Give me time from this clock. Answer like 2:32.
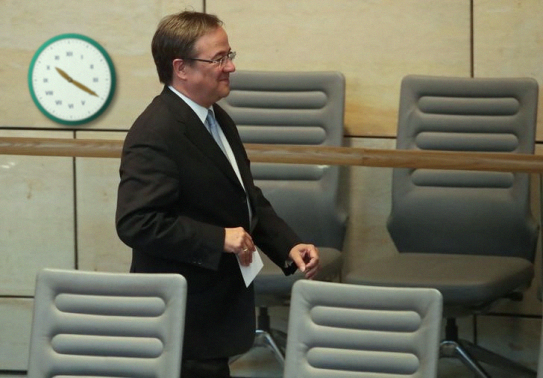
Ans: 10:20
